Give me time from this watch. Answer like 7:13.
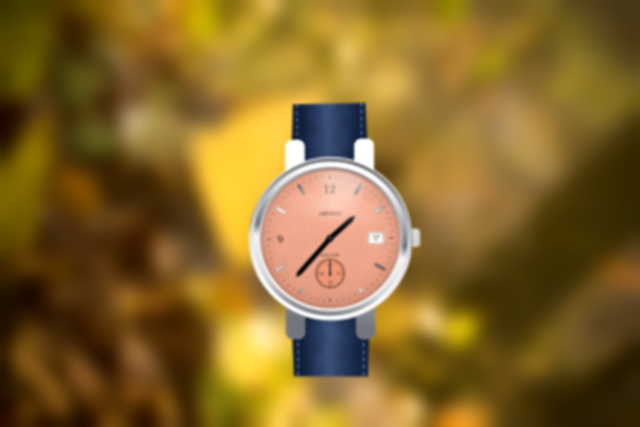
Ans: 1:37
